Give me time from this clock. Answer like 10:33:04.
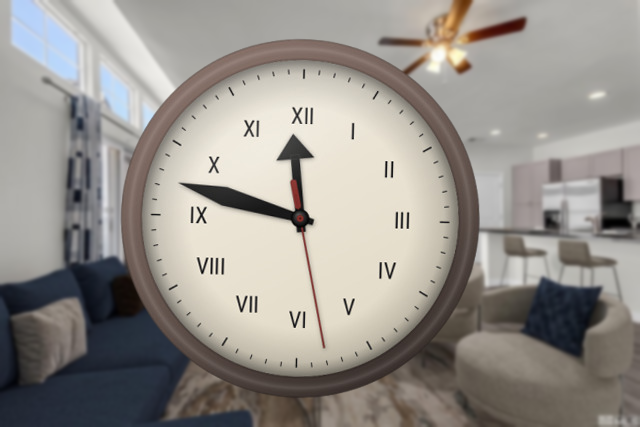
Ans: 11:47:28
